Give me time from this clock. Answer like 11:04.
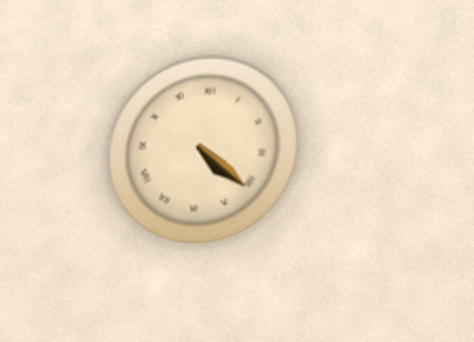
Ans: 4:21
